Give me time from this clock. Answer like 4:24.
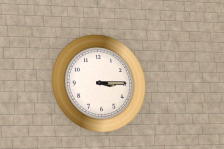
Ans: 3:15
